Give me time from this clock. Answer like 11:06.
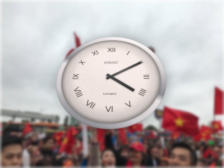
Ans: 4:10
